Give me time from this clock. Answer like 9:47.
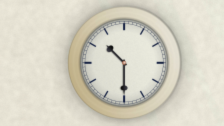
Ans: 10:30
